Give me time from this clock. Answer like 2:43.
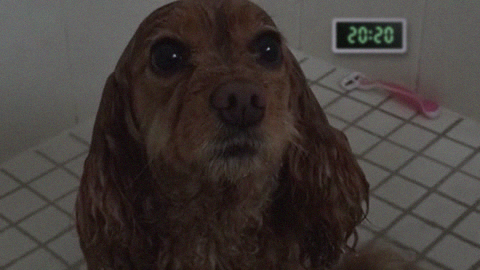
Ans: 20:20
